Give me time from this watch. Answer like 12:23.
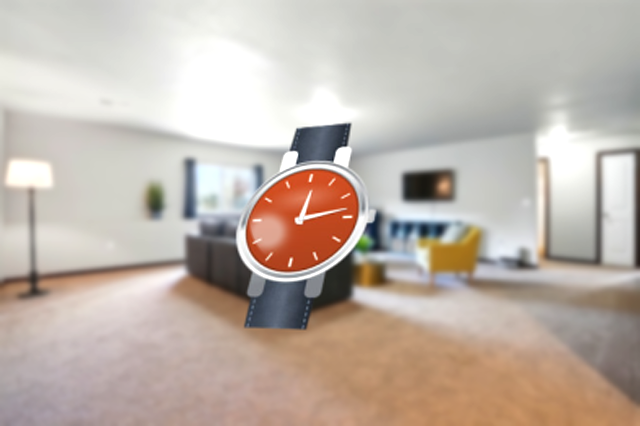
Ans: 12:13
